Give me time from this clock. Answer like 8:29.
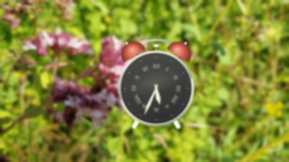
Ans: 5:34
